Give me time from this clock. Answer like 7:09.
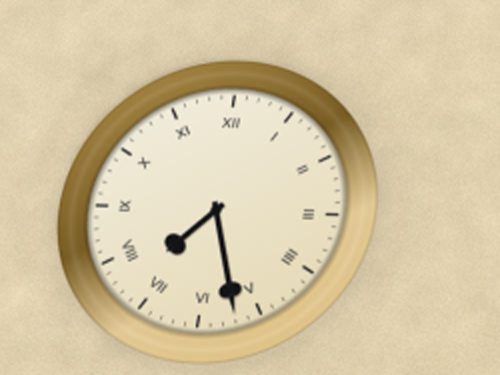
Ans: 7:27
